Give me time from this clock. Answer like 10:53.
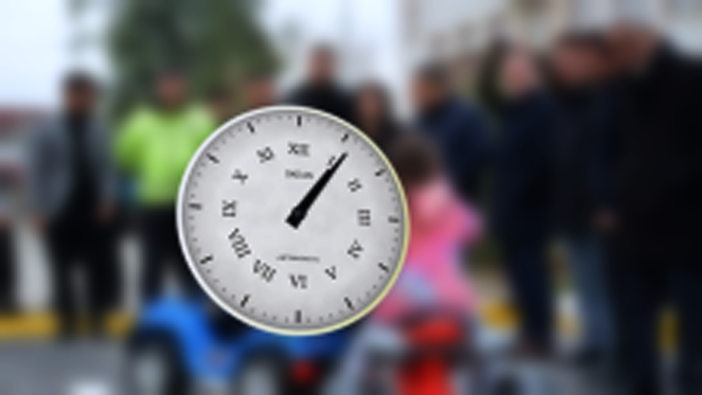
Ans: 1:06
